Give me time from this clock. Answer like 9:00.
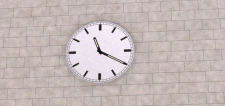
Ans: 11:20
